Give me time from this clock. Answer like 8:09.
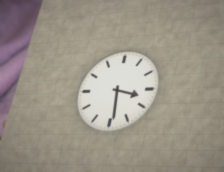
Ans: 3:29
